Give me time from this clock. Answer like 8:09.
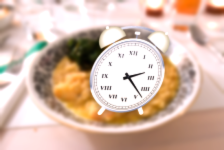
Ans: 2:23
